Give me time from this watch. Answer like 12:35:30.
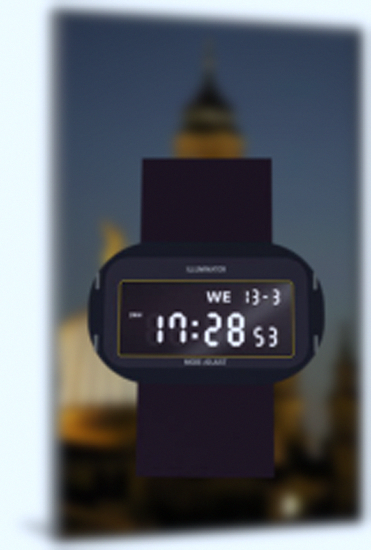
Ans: 17:28:53
